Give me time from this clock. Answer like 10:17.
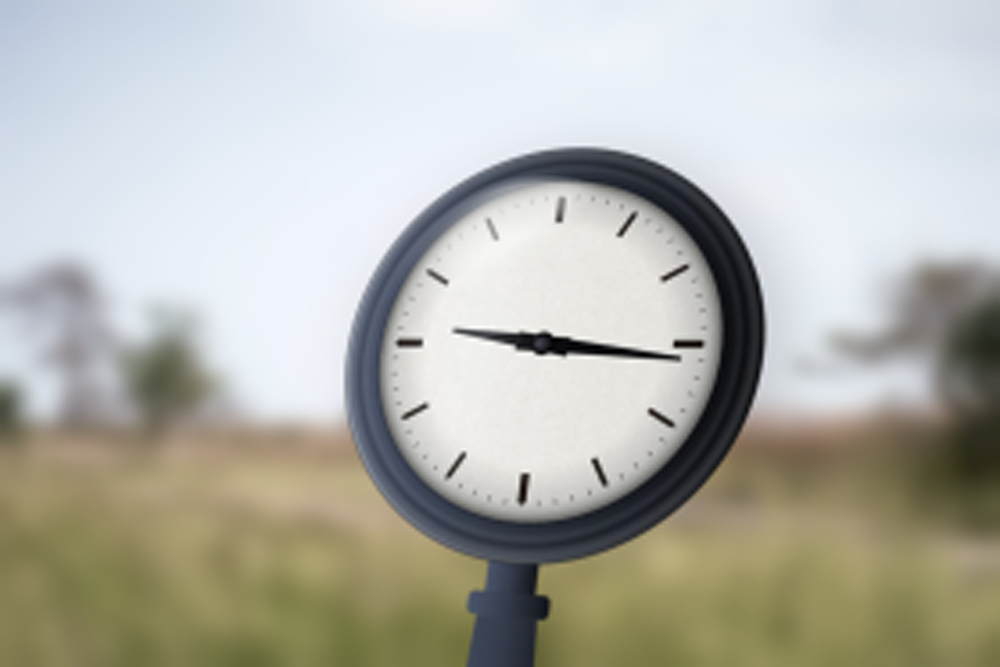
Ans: 9:16
